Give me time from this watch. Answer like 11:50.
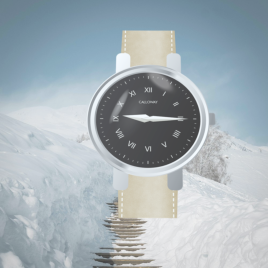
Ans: 9:15
